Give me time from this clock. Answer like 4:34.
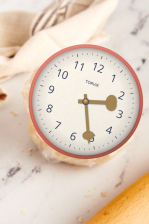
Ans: 2:26
